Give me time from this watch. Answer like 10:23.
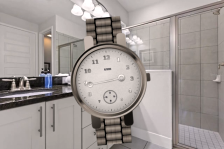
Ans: 2:44
